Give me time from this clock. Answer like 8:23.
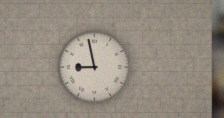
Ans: 8:58
